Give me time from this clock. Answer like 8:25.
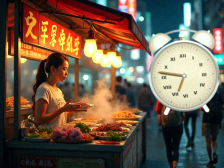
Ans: 6:47
